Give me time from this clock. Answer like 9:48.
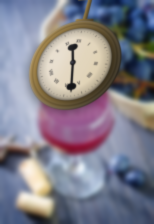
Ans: 11:28
